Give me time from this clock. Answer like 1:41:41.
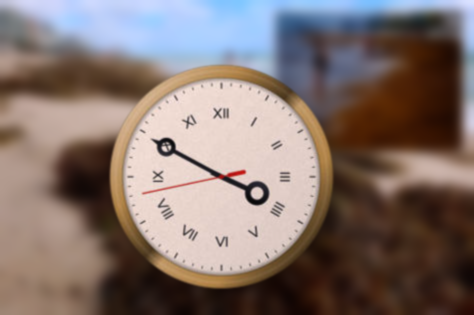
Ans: 3:49:43
